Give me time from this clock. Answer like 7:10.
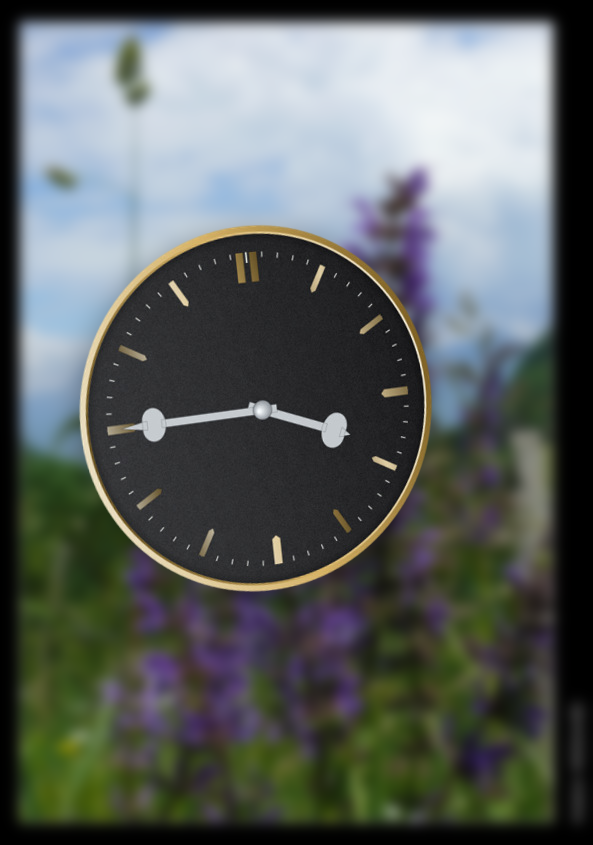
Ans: 3:45
